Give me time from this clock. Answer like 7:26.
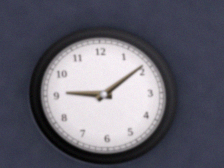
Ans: 9:09
